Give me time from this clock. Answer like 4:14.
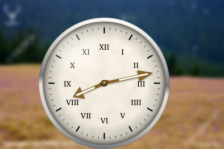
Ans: 8:13
